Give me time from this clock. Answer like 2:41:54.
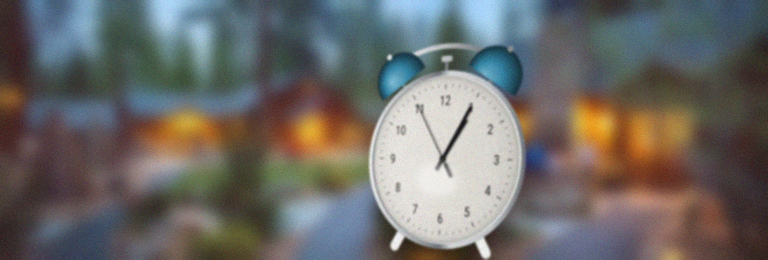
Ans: 1:04:55
